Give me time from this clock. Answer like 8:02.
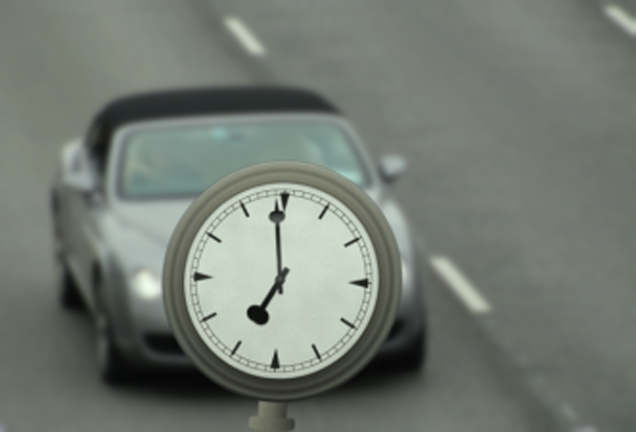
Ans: 6:59
